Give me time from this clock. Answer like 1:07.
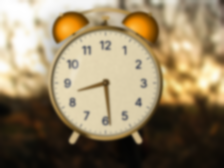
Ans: 8:29
